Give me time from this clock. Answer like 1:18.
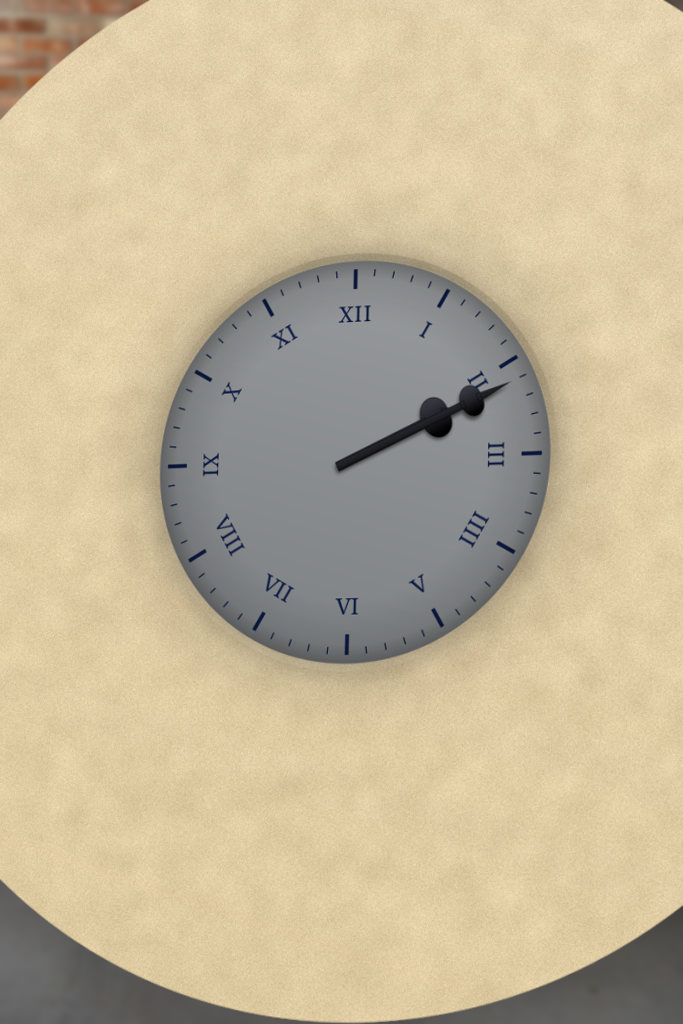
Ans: 2:11
